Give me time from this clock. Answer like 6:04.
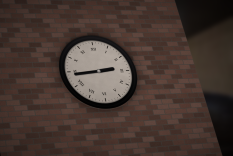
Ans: 2:44
